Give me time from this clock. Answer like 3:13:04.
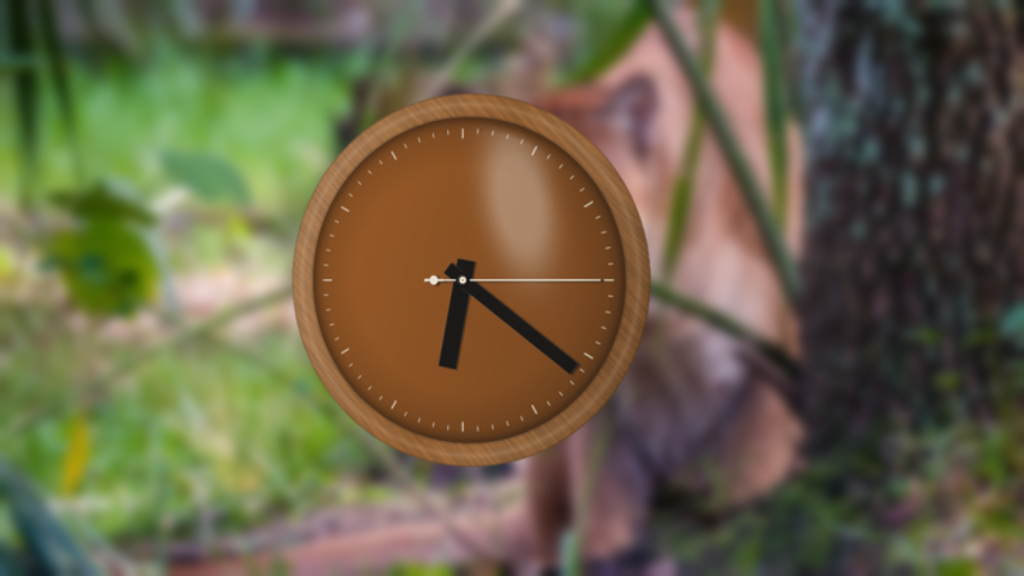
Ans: 6:21:15
